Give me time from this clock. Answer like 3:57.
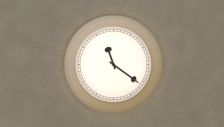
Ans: 11:21
